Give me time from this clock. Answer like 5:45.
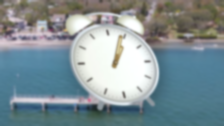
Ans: 1:04
